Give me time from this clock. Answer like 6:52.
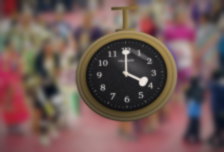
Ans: 4:00
